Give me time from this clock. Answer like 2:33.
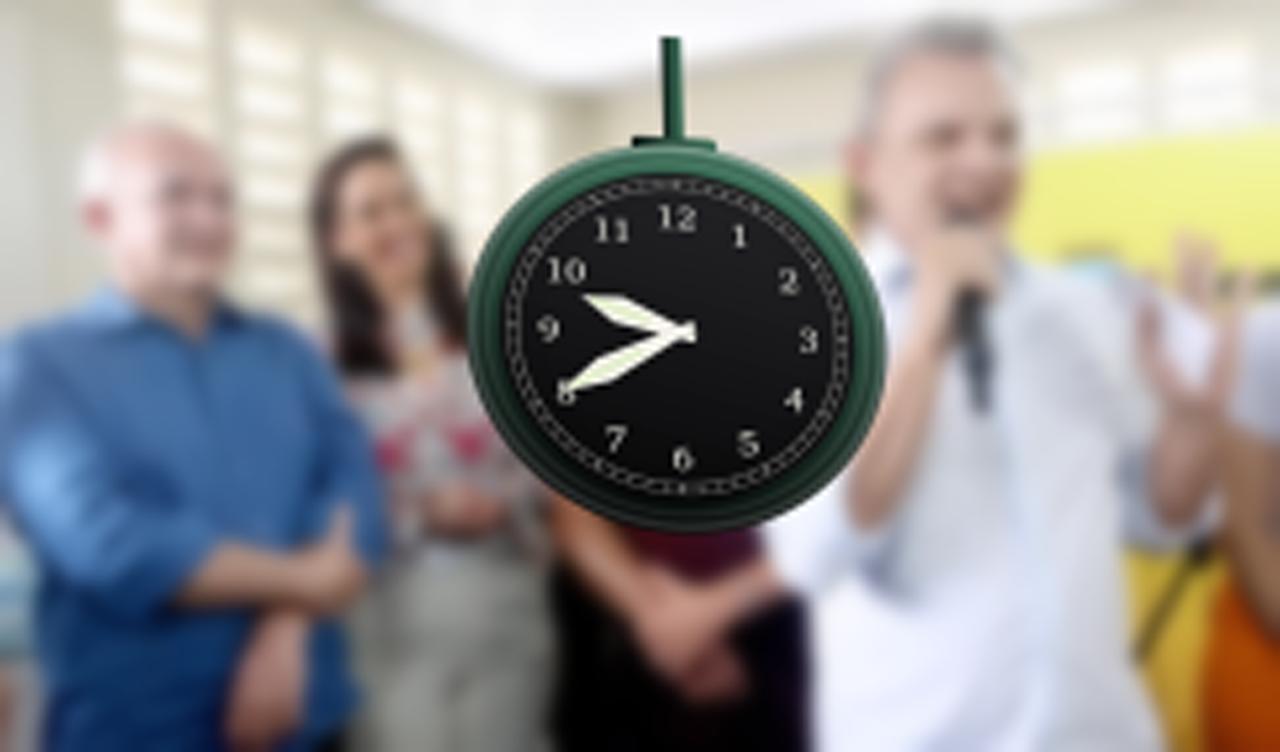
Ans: 9:40
